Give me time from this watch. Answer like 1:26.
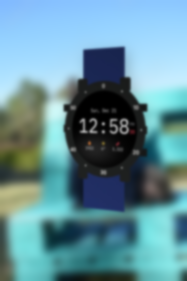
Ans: 12:58
